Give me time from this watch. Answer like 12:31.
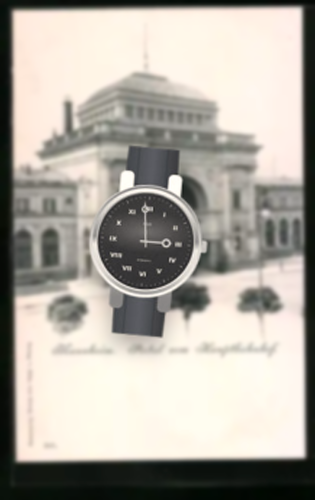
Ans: 2:59
